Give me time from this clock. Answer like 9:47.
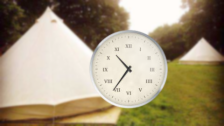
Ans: 10:36
